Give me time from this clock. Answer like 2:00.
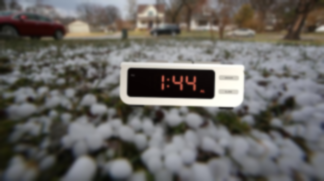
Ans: 1:44
